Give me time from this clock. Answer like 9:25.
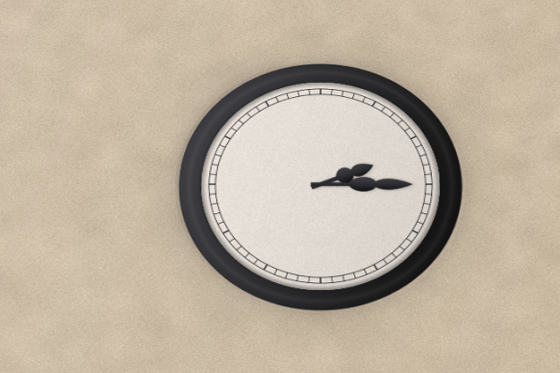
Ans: 2:15
